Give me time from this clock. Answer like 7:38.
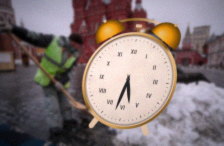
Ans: 5:32
